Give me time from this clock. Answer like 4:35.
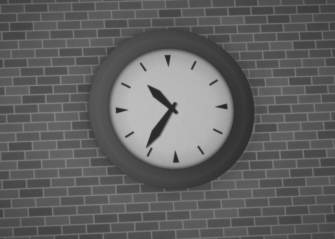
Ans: 10:36
